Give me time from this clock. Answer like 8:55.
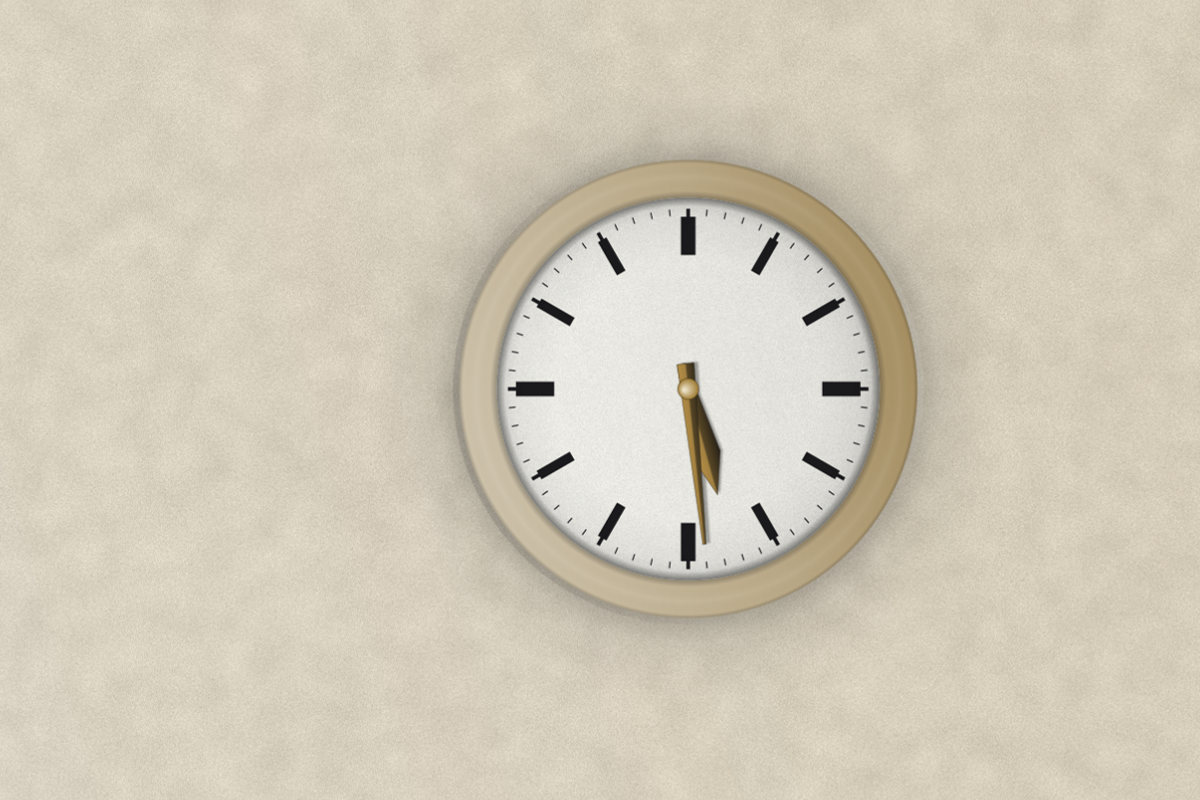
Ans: 5:29
